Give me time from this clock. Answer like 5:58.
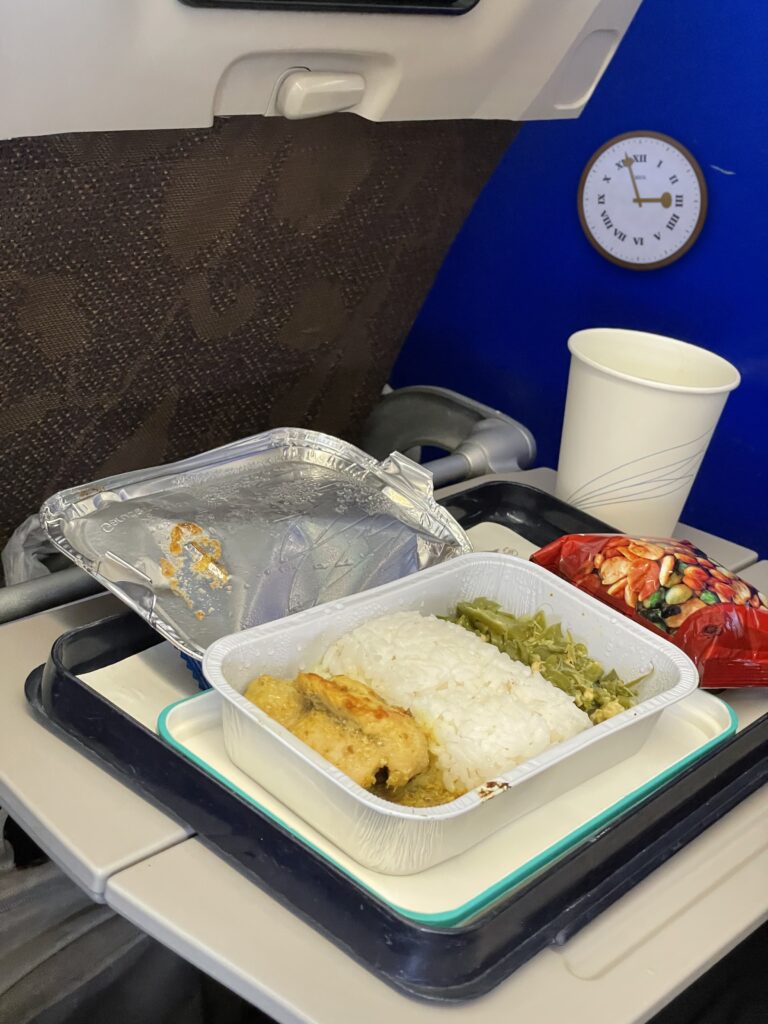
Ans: 2:57
